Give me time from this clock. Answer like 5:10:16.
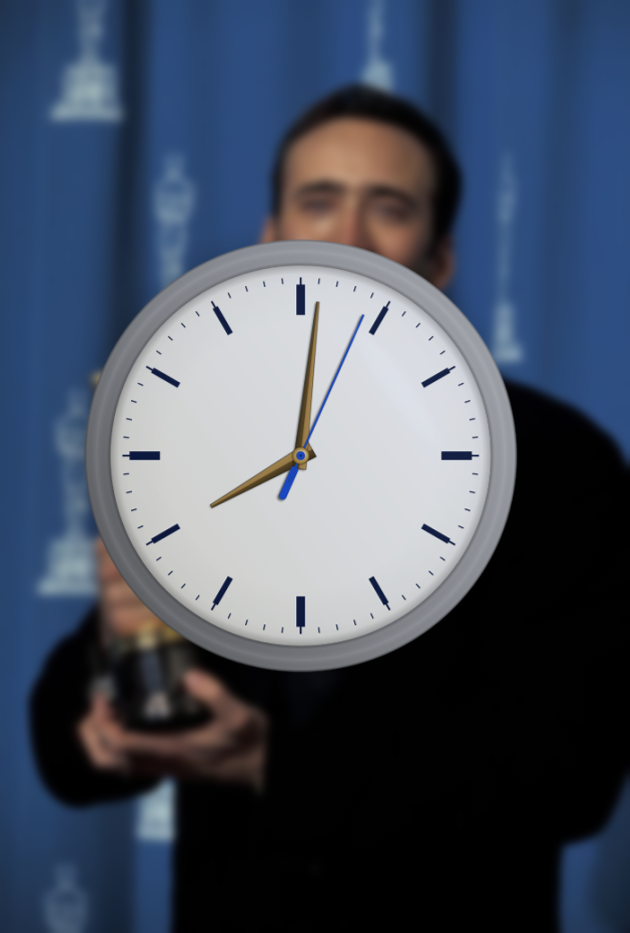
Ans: 8:01:04
